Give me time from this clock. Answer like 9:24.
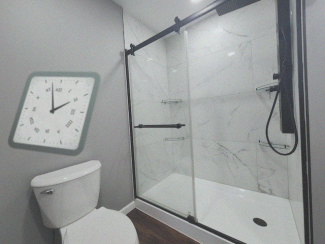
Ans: 1:57
